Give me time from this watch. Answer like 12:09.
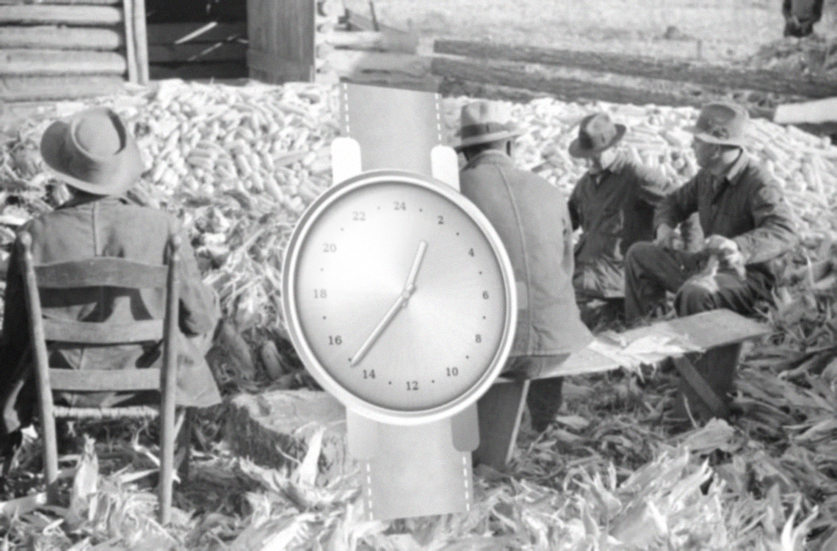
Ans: 1:37
